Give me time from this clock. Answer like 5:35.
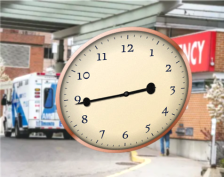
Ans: 2:44
